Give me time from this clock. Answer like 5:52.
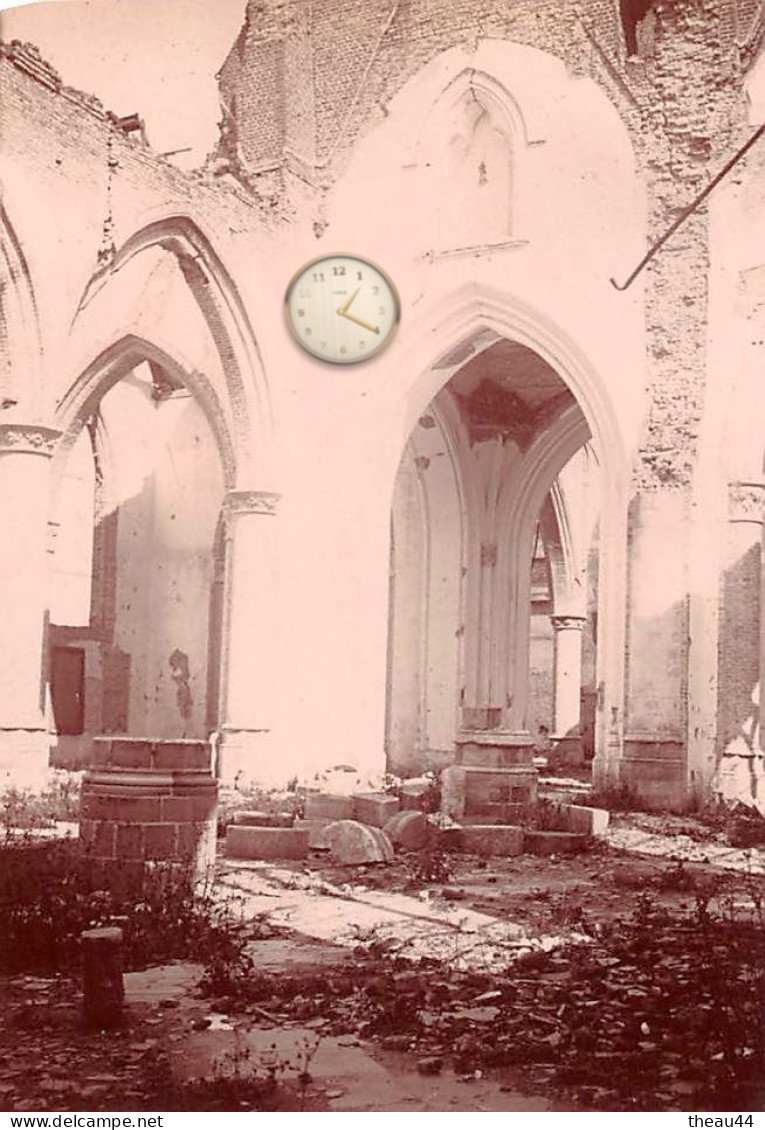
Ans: 1:20
